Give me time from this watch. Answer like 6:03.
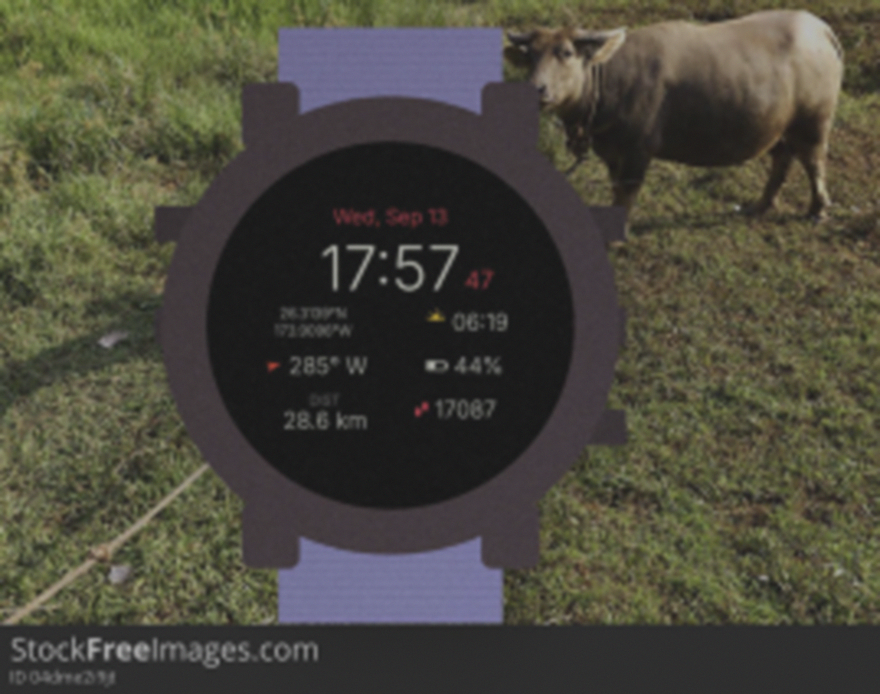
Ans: 17:57
